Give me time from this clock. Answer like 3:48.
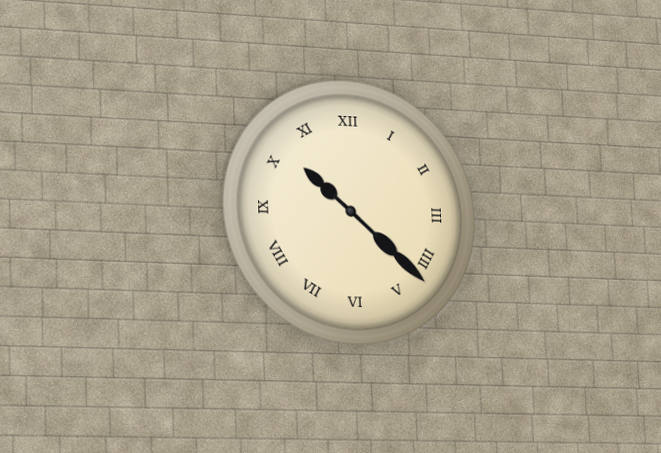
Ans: 10:22
